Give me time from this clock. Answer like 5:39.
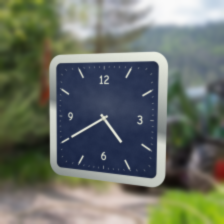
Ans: 4:40
